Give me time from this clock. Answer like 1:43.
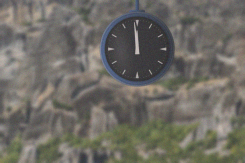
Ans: 11:59
